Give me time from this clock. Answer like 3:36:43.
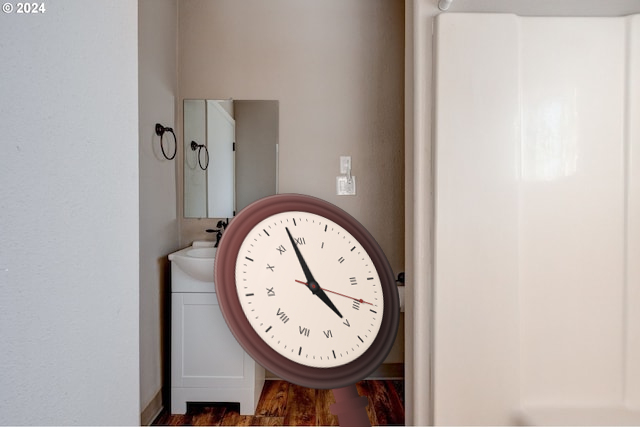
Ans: 4:58:19
